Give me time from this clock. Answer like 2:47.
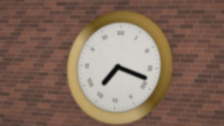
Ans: 7:18
